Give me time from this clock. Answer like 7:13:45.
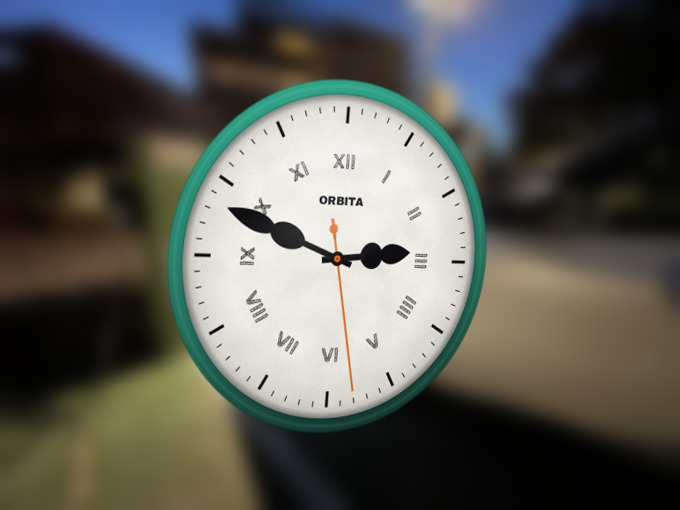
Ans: 2:48:28
